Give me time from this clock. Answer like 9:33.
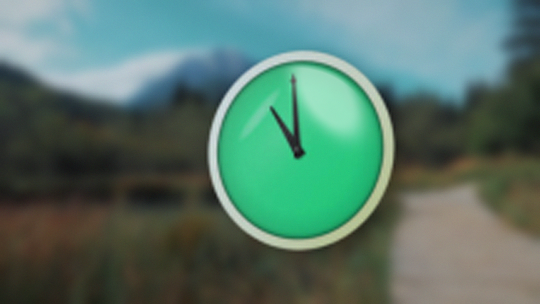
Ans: 11:00
